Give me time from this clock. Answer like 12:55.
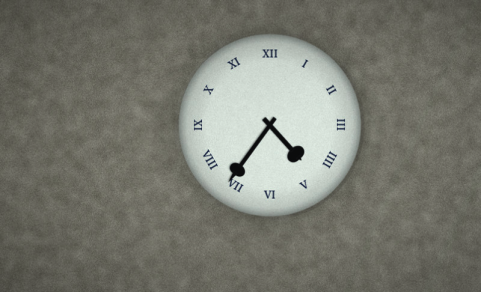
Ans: 4:36
